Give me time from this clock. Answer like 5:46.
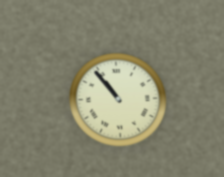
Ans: 10:54
